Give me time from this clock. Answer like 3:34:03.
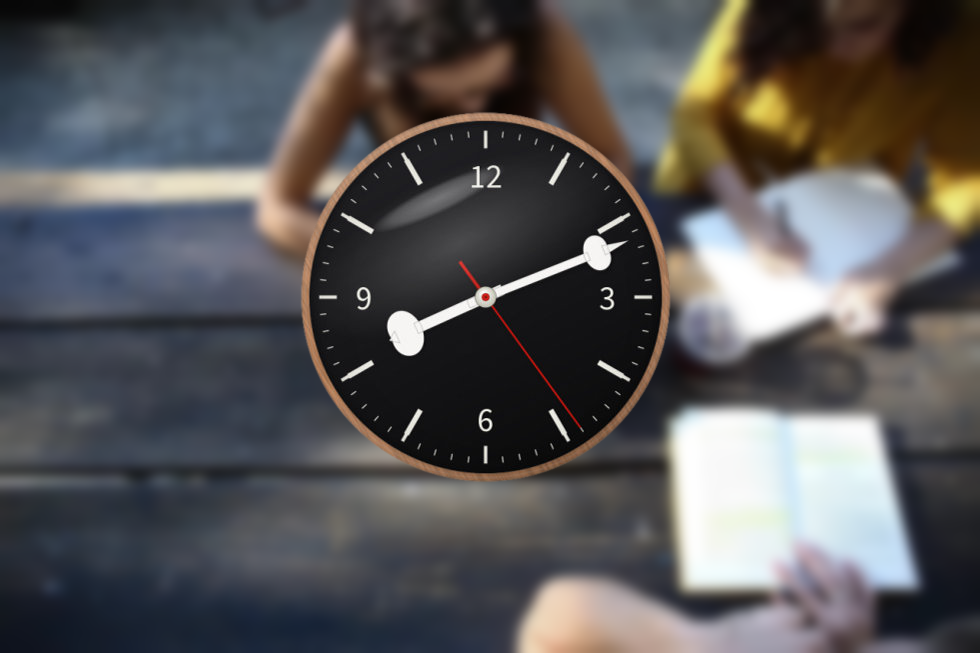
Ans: 8:11:24
